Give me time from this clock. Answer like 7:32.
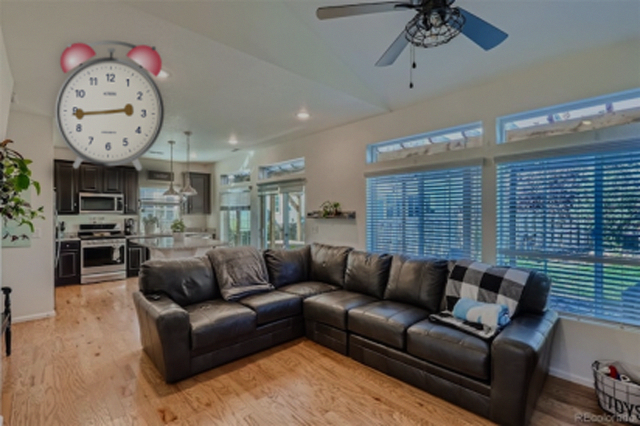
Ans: 2:44
